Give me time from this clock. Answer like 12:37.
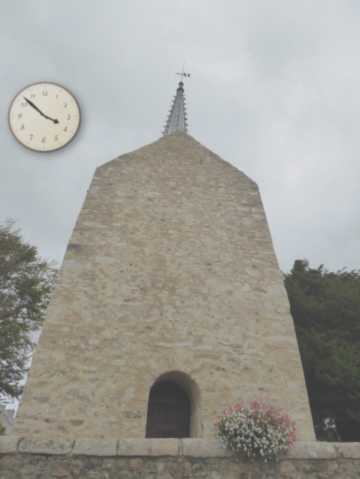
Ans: 3:52
